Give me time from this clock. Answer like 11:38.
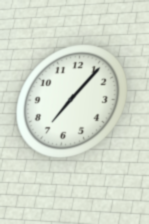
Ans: 7:06
